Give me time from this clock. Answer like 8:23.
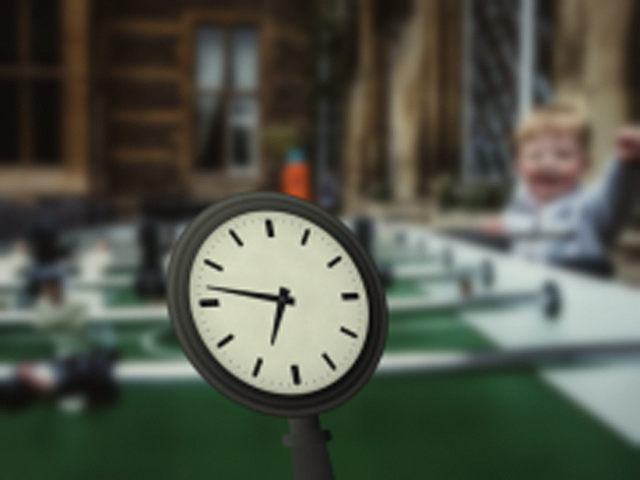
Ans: 6:47
